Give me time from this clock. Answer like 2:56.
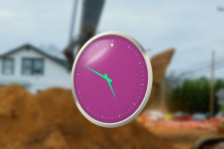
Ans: 4:48
